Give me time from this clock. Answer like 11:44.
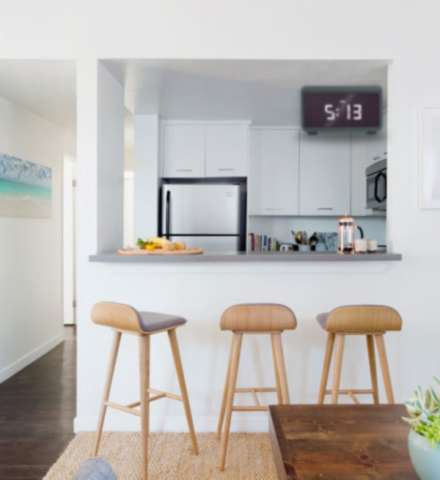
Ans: 5:13
